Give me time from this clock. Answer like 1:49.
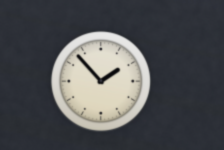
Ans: 1:53
